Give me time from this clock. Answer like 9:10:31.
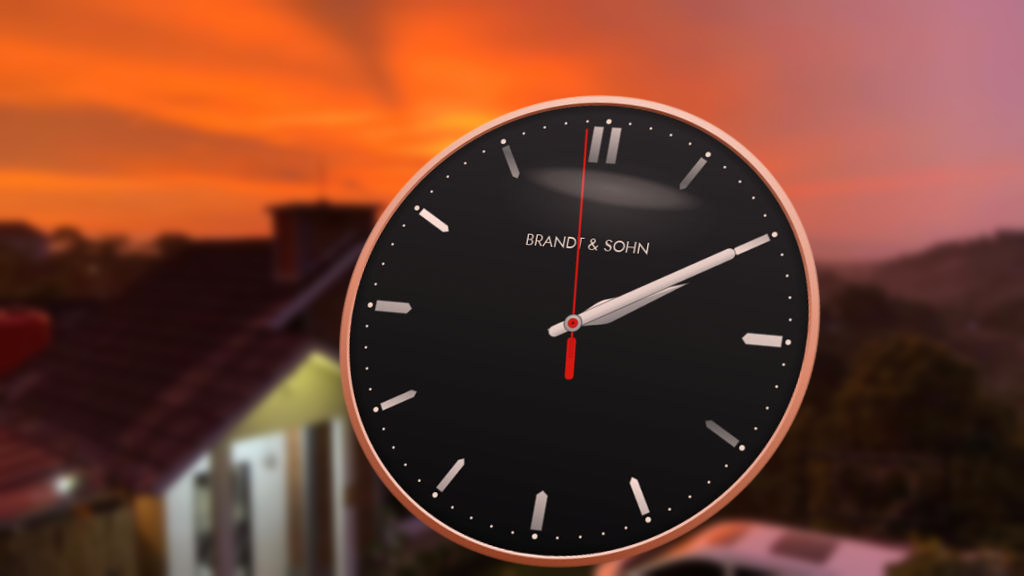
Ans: 2:09:59
